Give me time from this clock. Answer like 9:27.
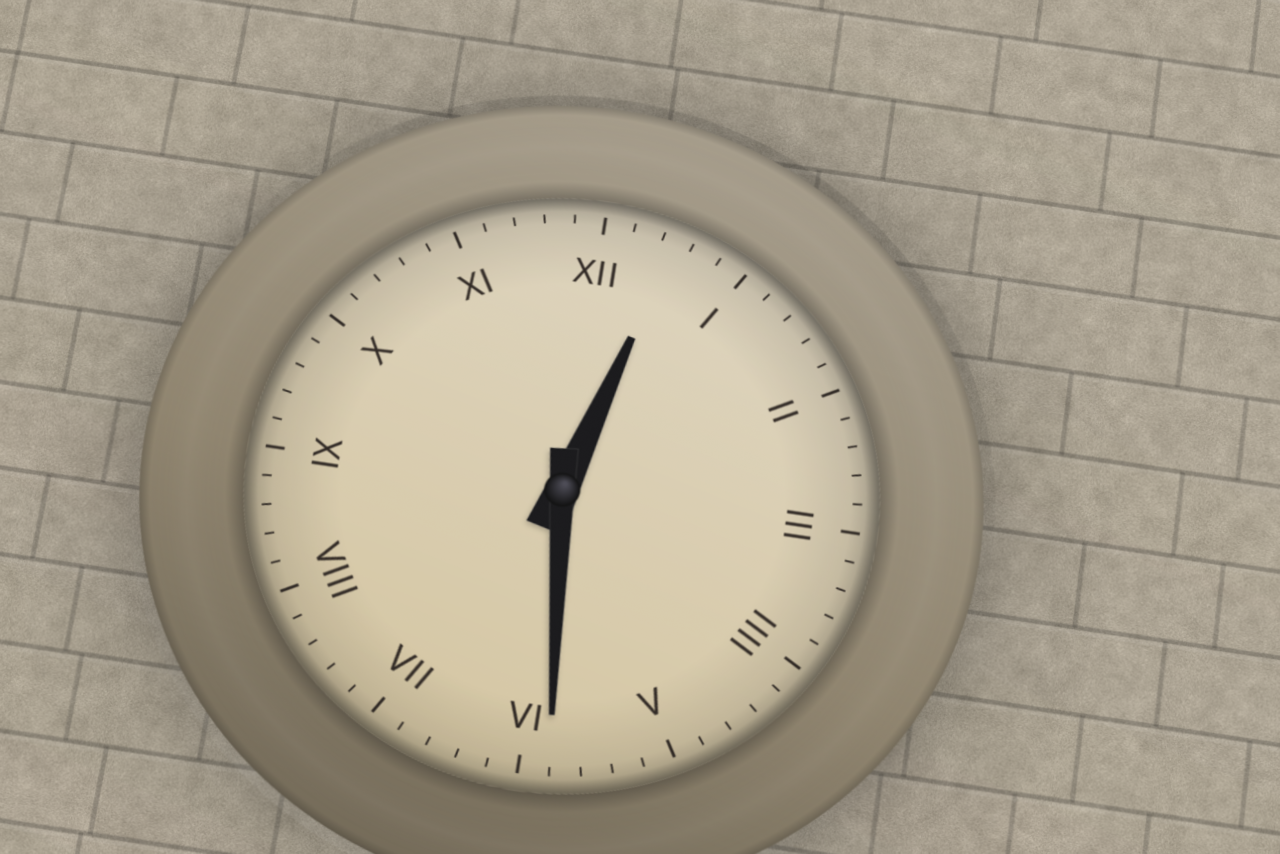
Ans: 12:29
